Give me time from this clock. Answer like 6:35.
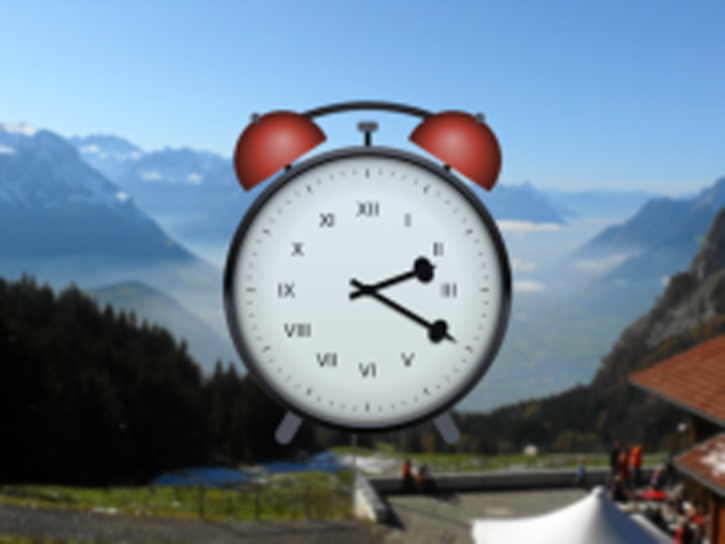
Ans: 2:20
